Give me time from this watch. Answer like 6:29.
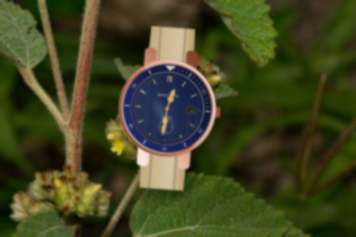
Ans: 12:31
